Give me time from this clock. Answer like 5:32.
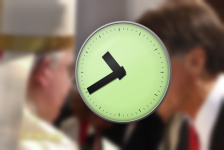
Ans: 10:40
